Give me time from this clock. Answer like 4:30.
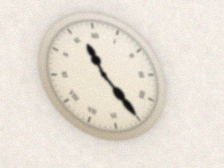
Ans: 11:25
